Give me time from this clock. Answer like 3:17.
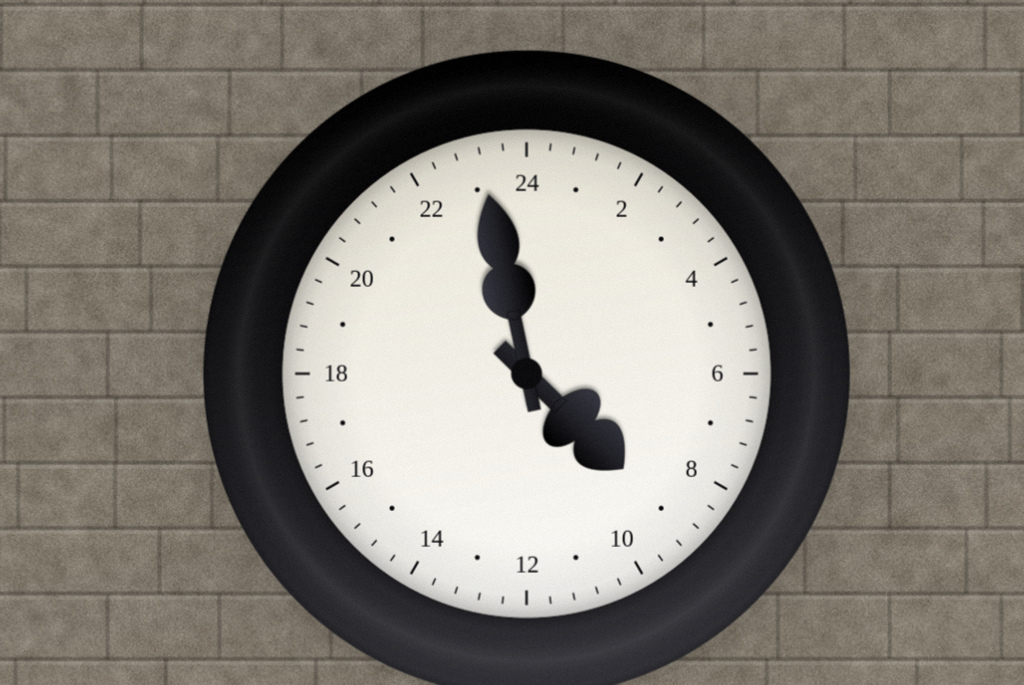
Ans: 8:58
